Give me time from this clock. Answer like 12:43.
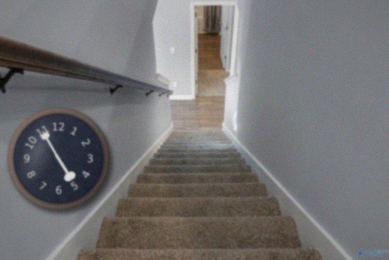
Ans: 4:55
